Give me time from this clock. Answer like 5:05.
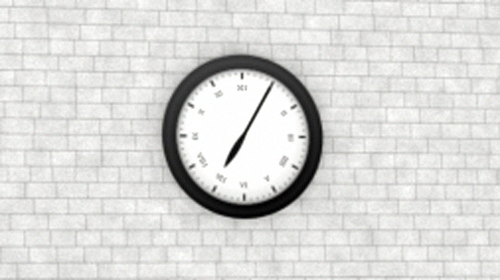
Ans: 7:05
